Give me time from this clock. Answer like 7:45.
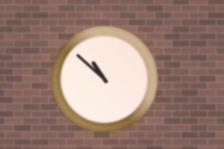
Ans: 10:52
